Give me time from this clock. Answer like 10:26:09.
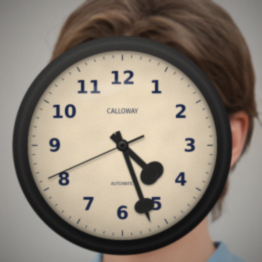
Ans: 4:26:41
